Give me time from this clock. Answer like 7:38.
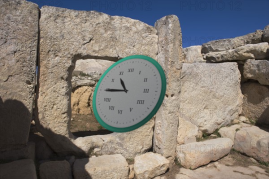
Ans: 10:45
